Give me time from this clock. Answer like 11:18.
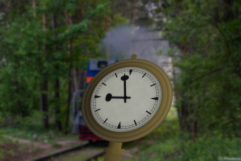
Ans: 8:58
